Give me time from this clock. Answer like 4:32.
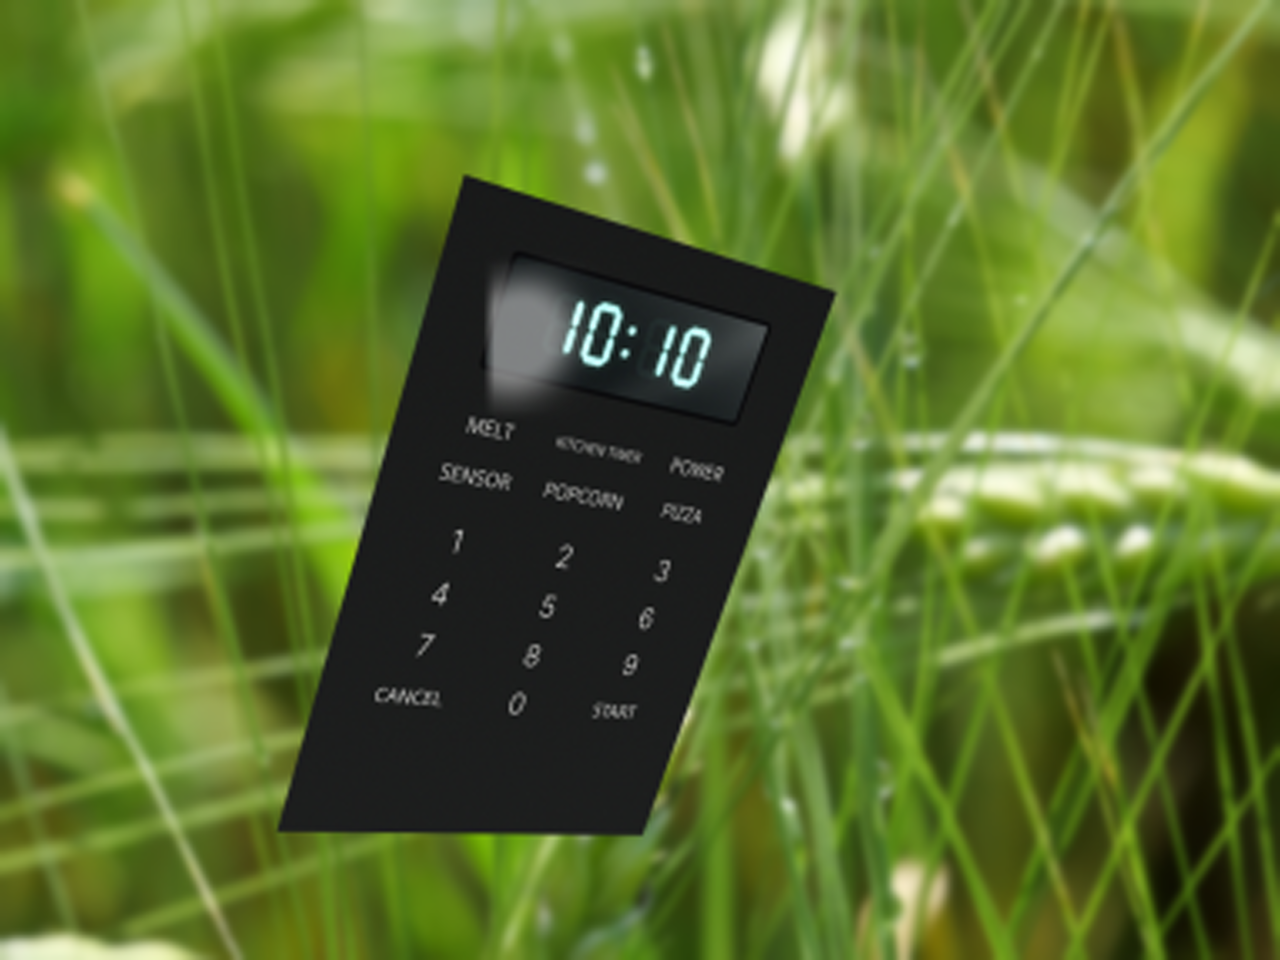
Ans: 10:10
